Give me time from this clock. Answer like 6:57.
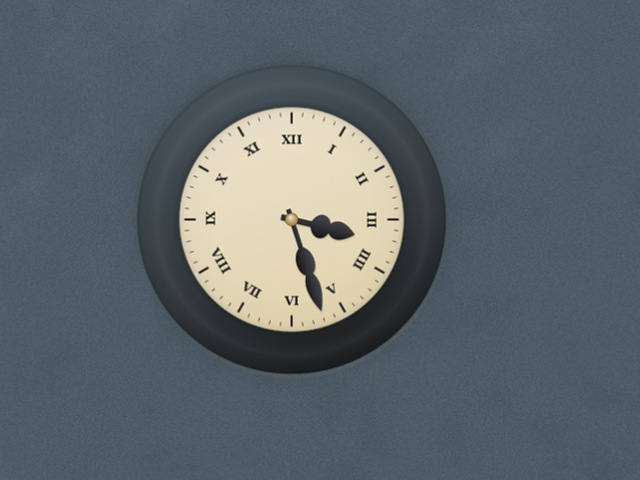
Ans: 3:27
